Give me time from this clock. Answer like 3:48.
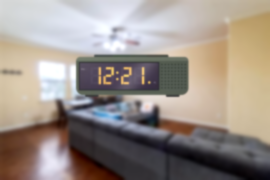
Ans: 12:21
